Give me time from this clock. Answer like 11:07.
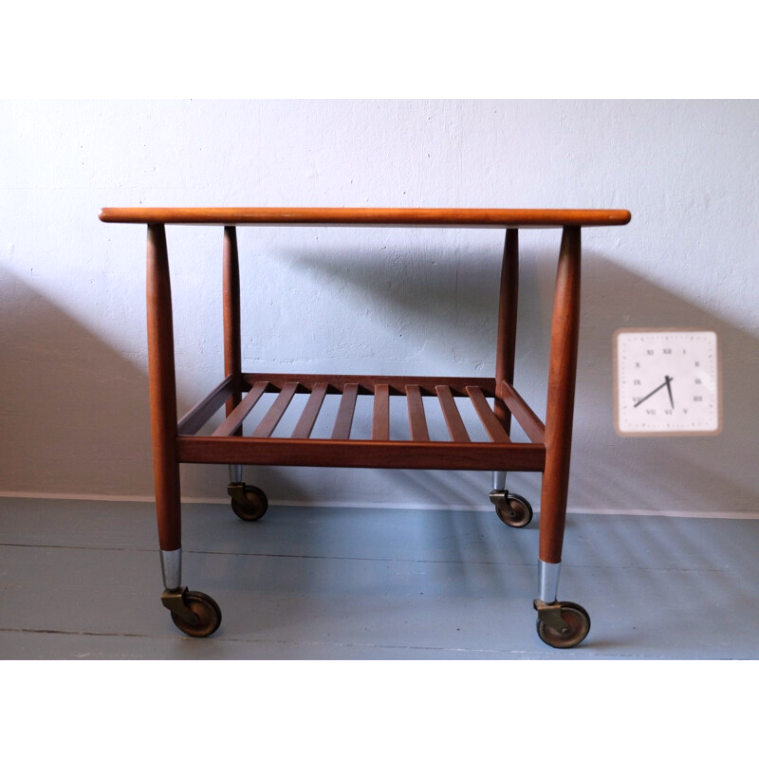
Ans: 5:39
